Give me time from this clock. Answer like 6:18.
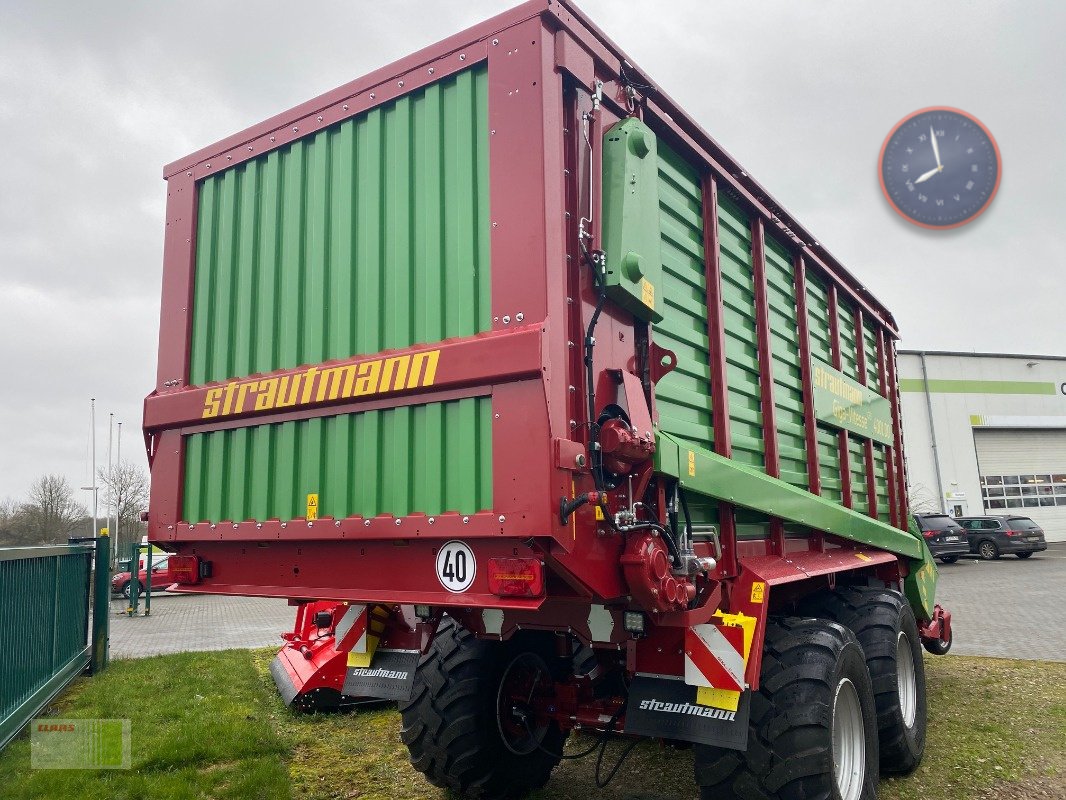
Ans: 7:58
